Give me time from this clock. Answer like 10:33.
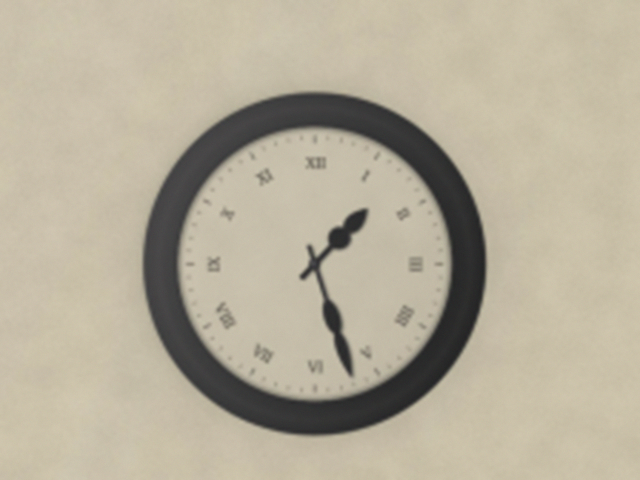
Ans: 1:27
